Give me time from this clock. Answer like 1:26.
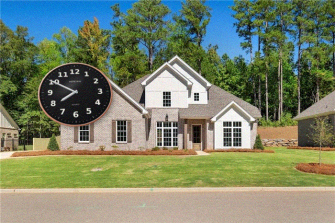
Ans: 7:50
